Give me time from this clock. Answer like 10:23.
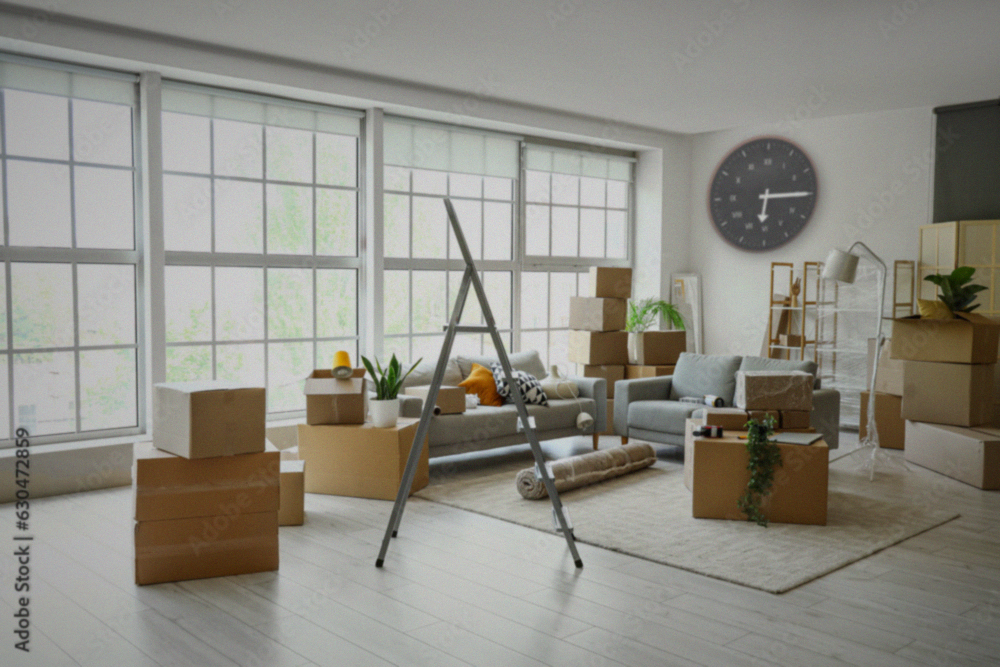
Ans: 6:15
